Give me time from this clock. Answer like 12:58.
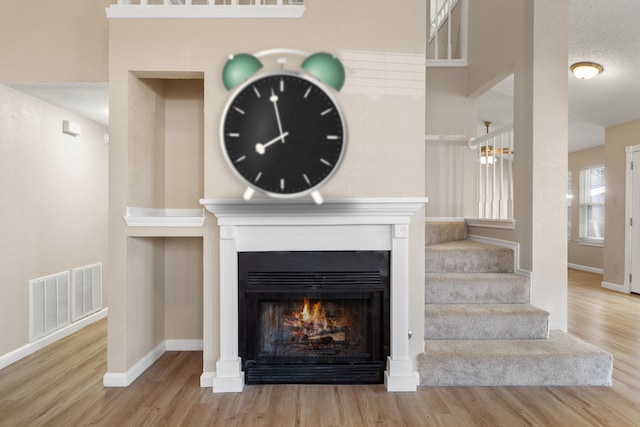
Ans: 7:58
